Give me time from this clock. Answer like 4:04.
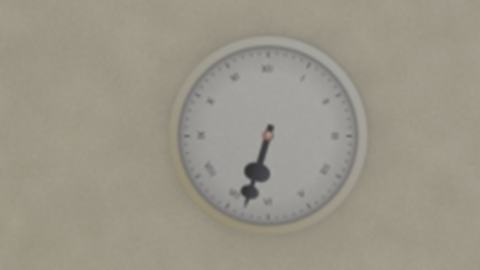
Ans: 6:33
